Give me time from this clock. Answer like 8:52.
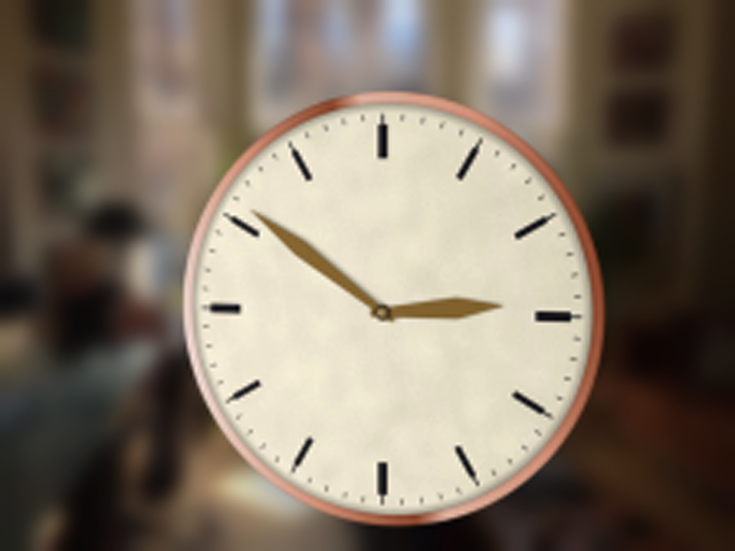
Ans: 2:51
